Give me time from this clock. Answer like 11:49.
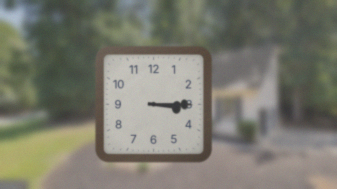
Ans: 3:15
